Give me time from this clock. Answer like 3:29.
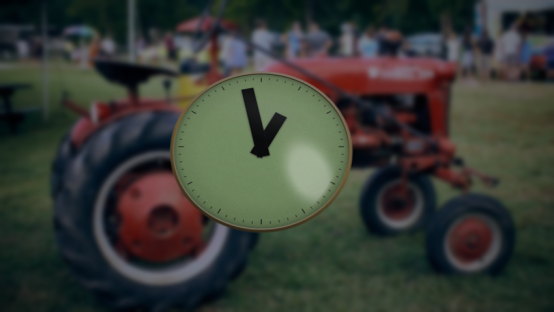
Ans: 12:58
